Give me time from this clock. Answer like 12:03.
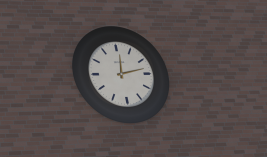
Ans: 12:13
